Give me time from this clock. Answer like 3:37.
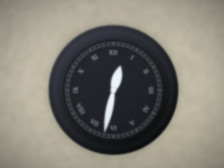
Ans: 12:32
